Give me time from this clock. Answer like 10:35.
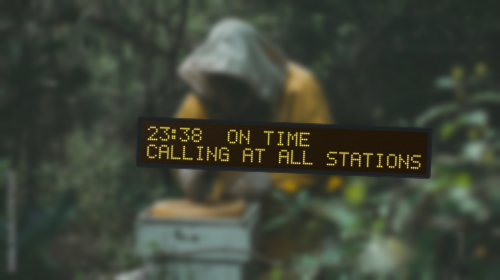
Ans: 23:38
